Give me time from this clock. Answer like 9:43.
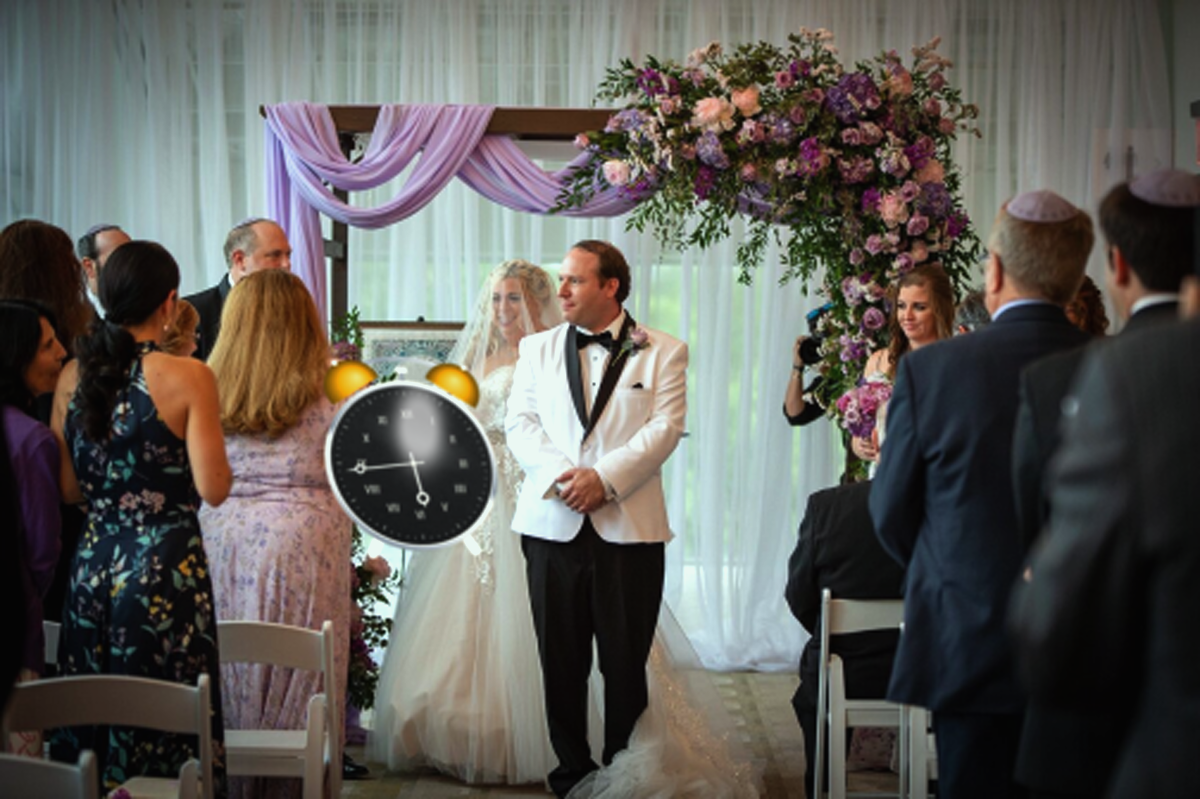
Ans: 5:44
